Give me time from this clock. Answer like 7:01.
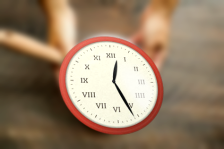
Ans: 12:26
